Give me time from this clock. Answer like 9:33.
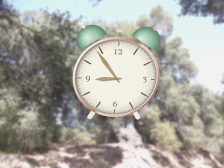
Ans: 8:54
